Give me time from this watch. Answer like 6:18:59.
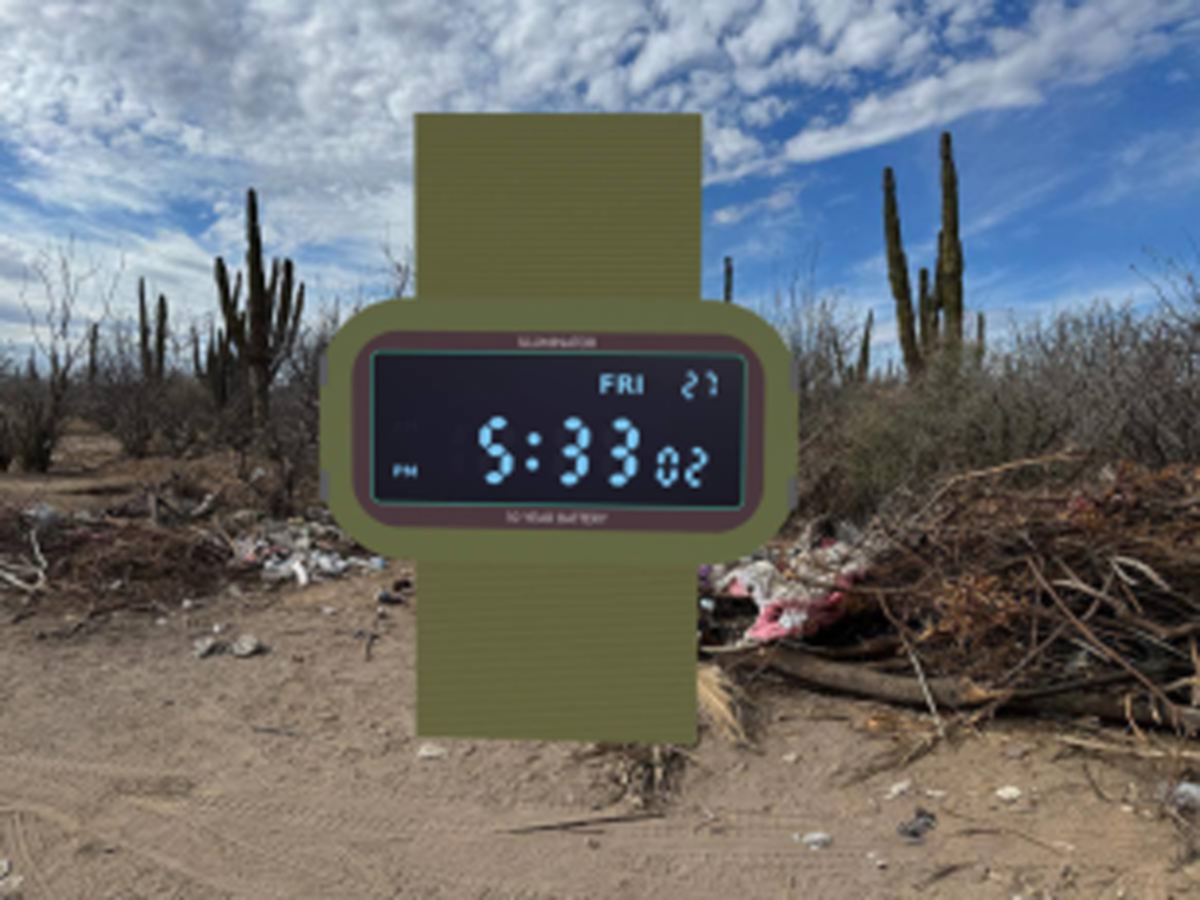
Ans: 5:33:02
